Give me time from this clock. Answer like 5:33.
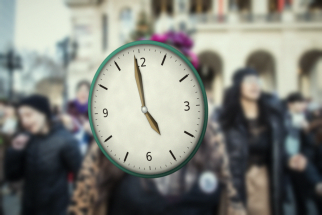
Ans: 4:59
